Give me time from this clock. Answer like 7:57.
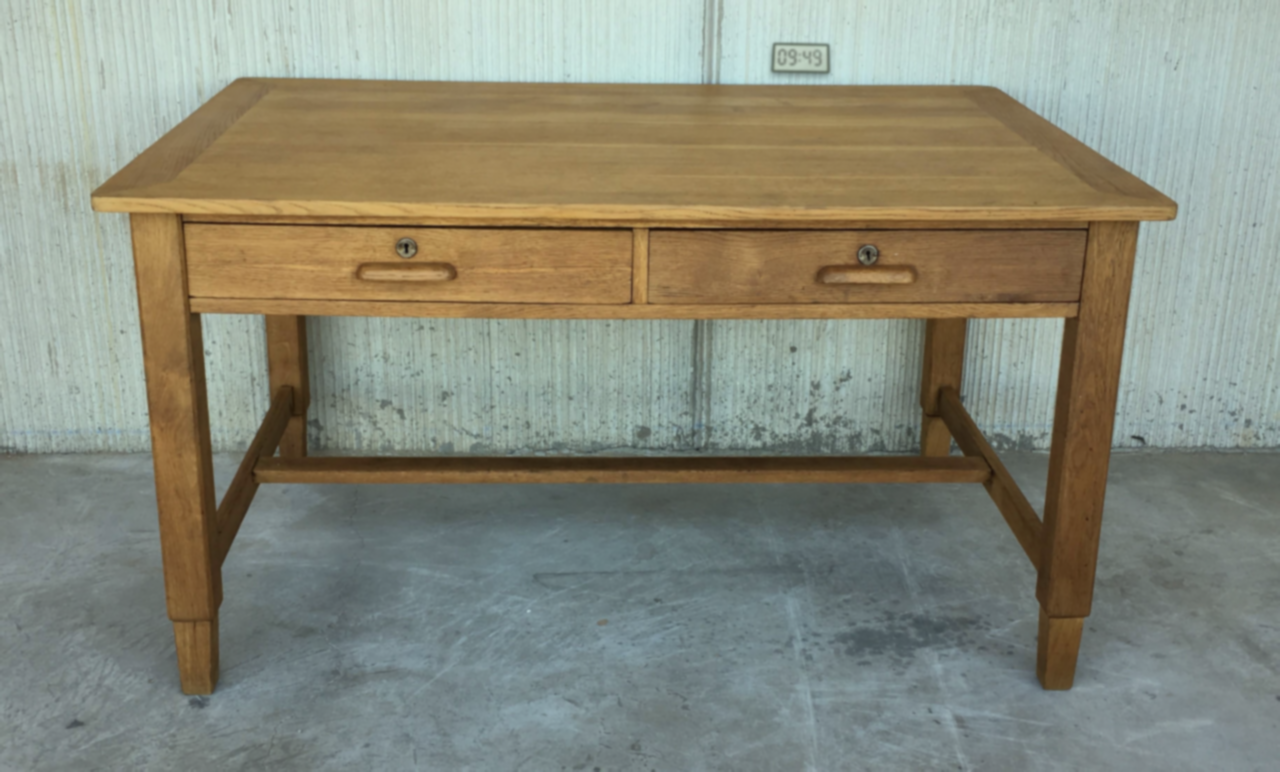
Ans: 9:49
